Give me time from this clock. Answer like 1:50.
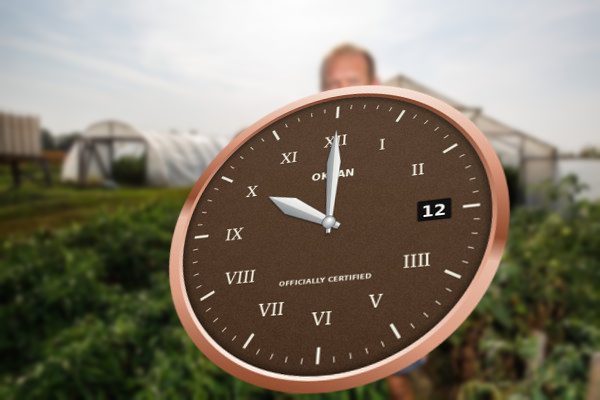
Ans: 10:00
